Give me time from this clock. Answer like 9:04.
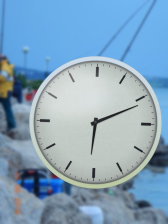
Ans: 6:11
